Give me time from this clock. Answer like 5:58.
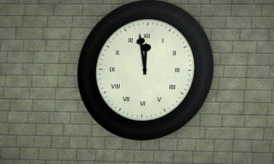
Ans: 11:58
